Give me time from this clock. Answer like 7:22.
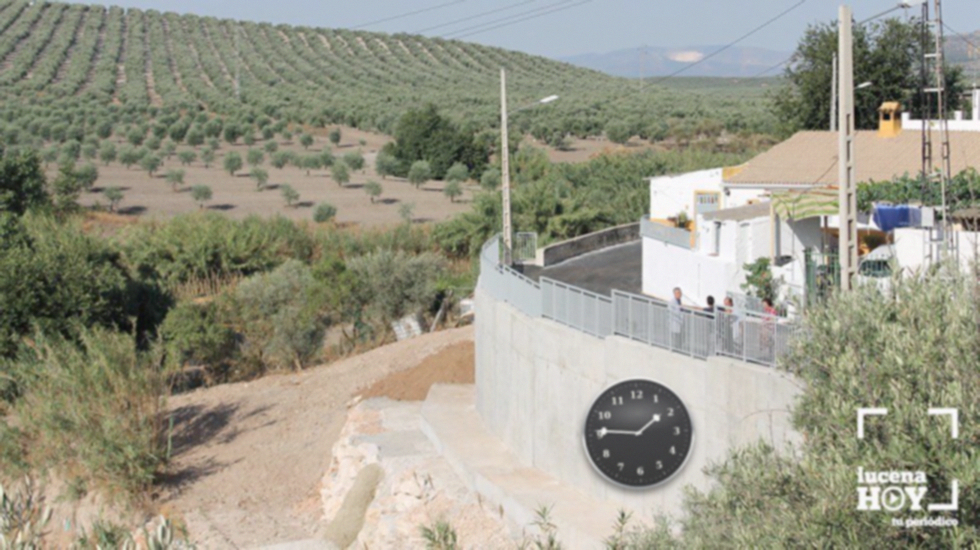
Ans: 1:46
